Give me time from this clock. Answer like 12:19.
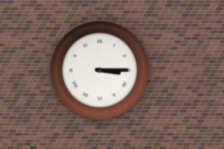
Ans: 3:15
